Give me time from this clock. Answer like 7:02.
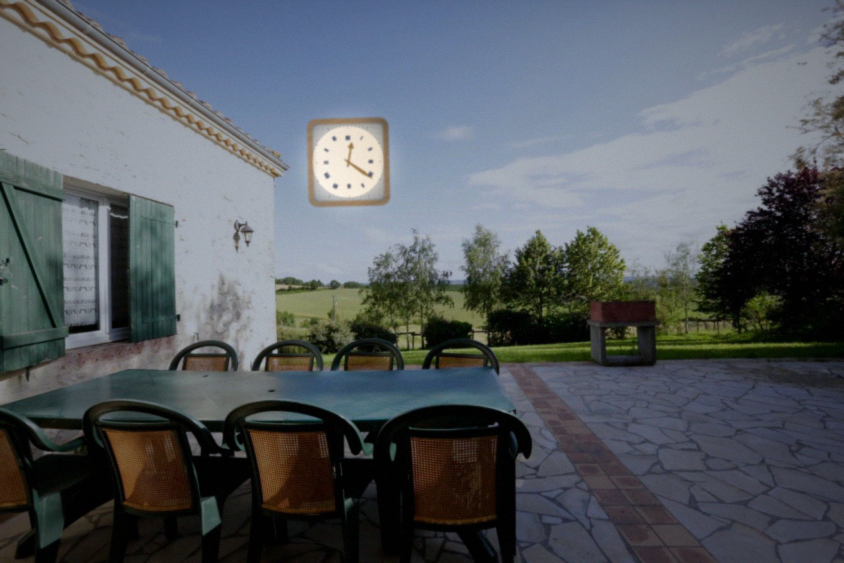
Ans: 12:21
